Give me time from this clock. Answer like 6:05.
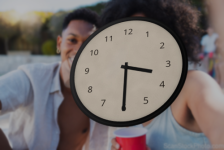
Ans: 3:30
